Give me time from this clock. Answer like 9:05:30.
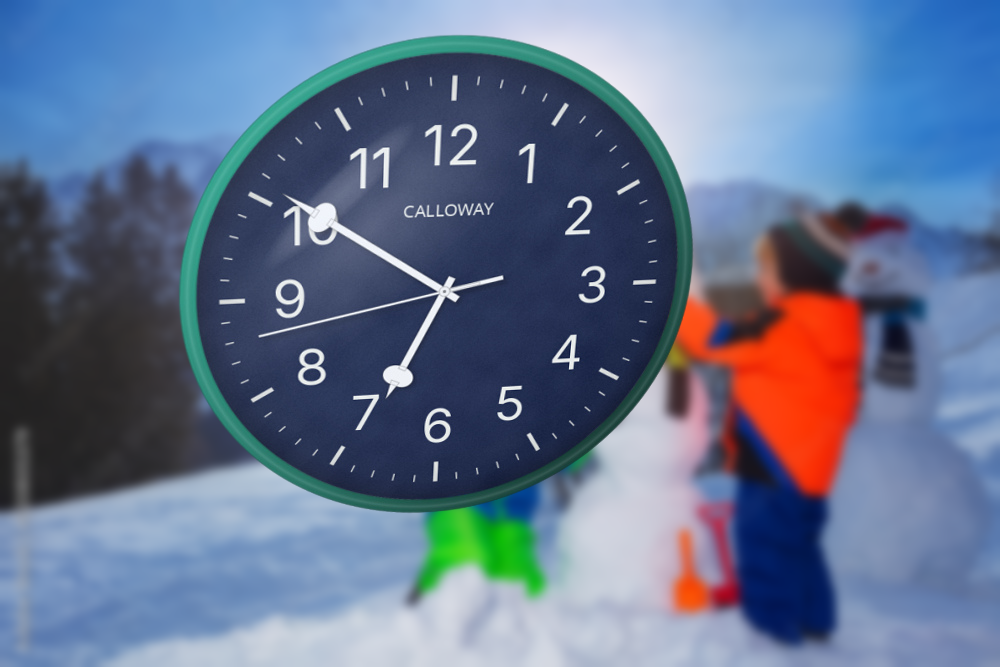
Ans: 6:50:43
